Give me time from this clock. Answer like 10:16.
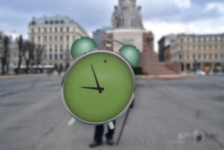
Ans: 8:55
